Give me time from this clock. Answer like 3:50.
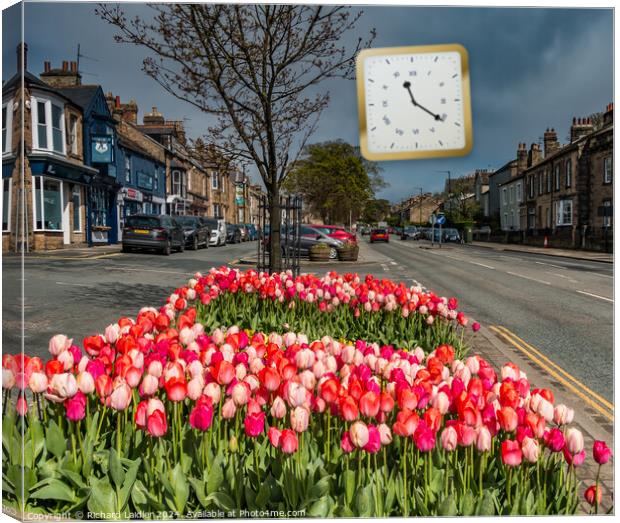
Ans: 11:21
